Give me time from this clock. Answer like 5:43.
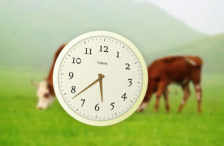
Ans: 5:38
